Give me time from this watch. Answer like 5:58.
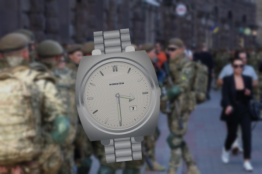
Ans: 3:30
